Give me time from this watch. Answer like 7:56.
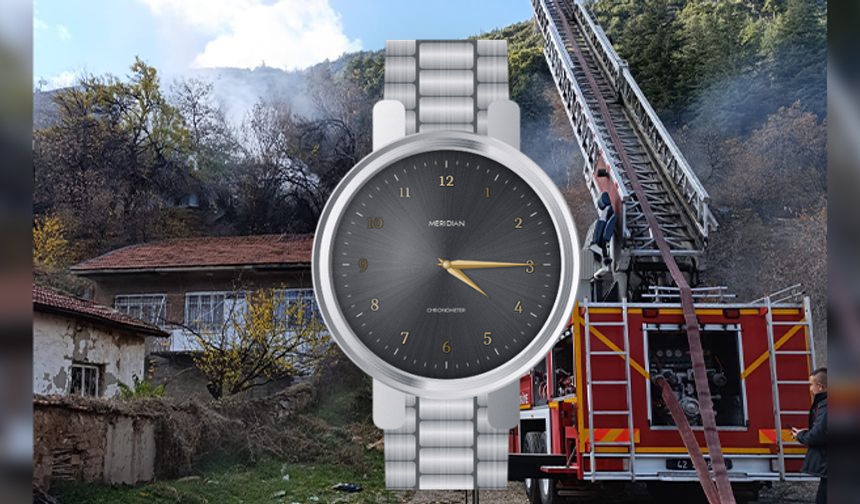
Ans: 4:15
